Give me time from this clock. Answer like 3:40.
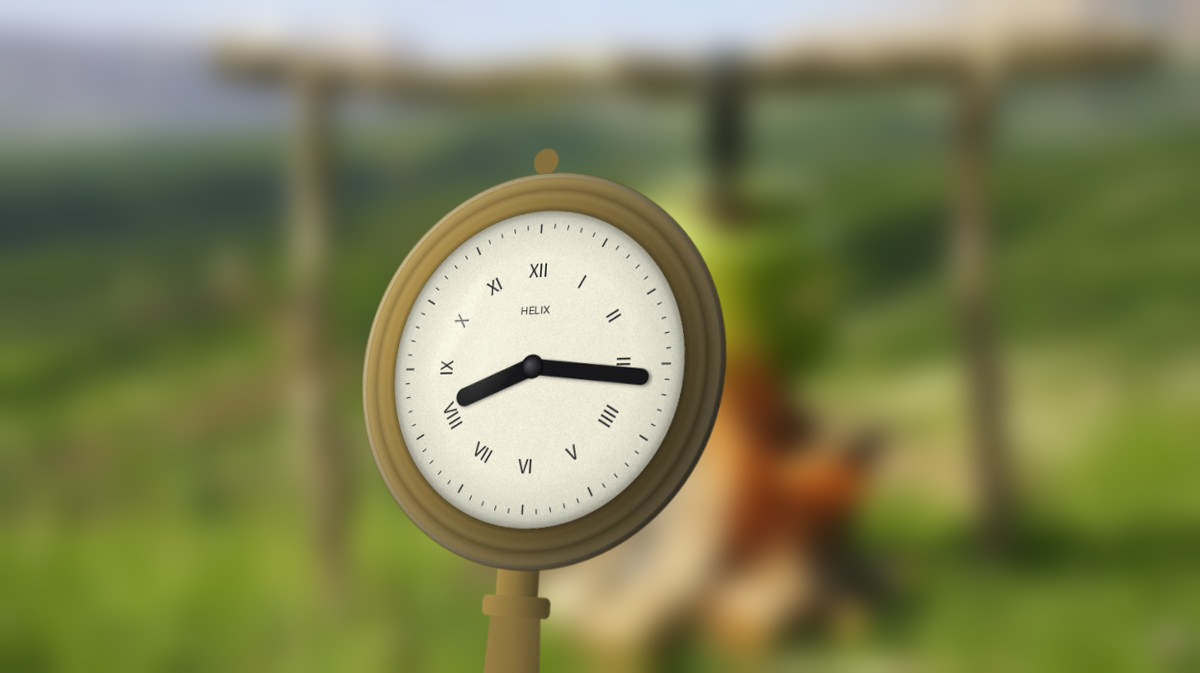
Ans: 8:16
